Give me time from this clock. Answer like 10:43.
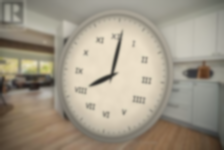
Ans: 8:01
